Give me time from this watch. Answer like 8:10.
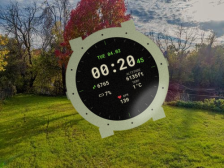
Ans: 0:20
